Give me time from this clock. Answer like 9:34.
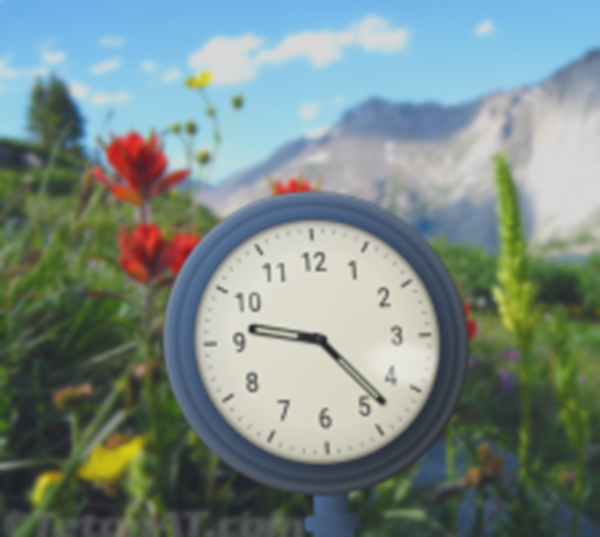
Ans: 9:23
